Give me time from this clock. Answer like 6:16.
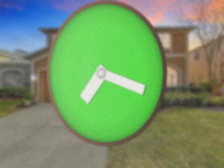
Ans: 7:18
